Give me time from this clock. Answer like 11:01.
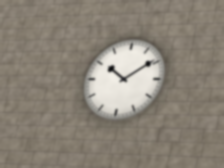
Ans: 10:09
